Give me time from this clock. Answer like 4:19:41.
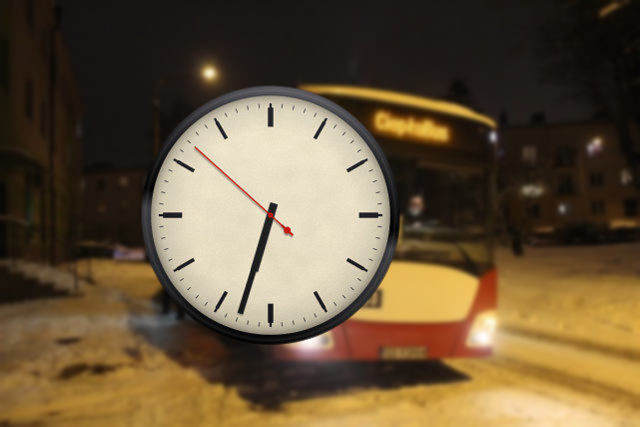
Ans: 6:32:52
